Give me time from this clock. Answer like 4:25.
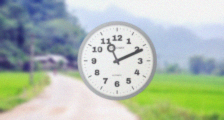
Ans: 11:11
